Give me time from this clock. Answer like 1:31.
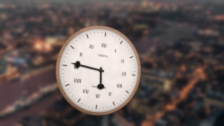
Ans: 5:46
